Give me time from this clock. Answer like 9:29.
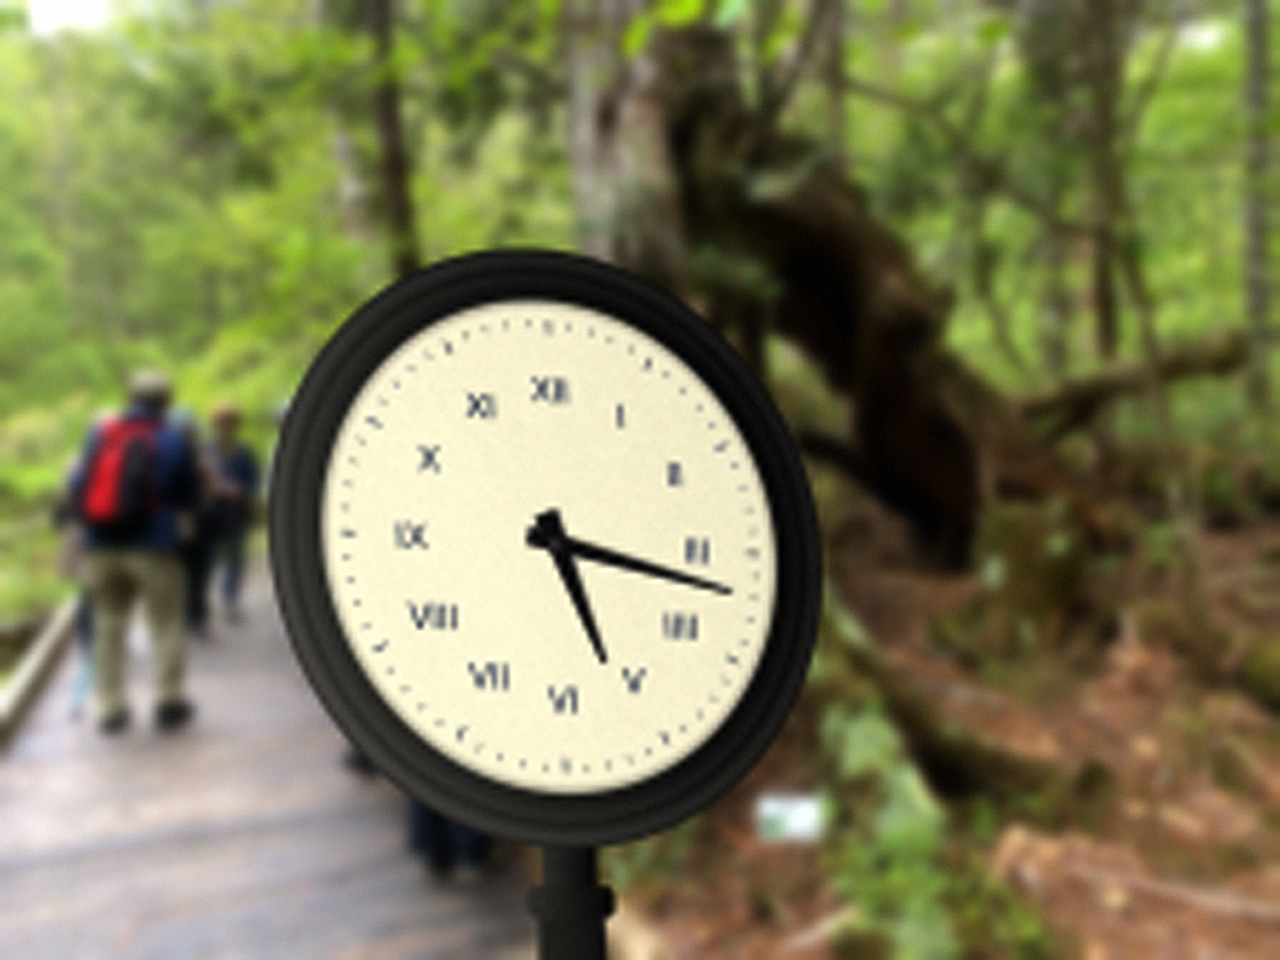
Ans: 5:17
